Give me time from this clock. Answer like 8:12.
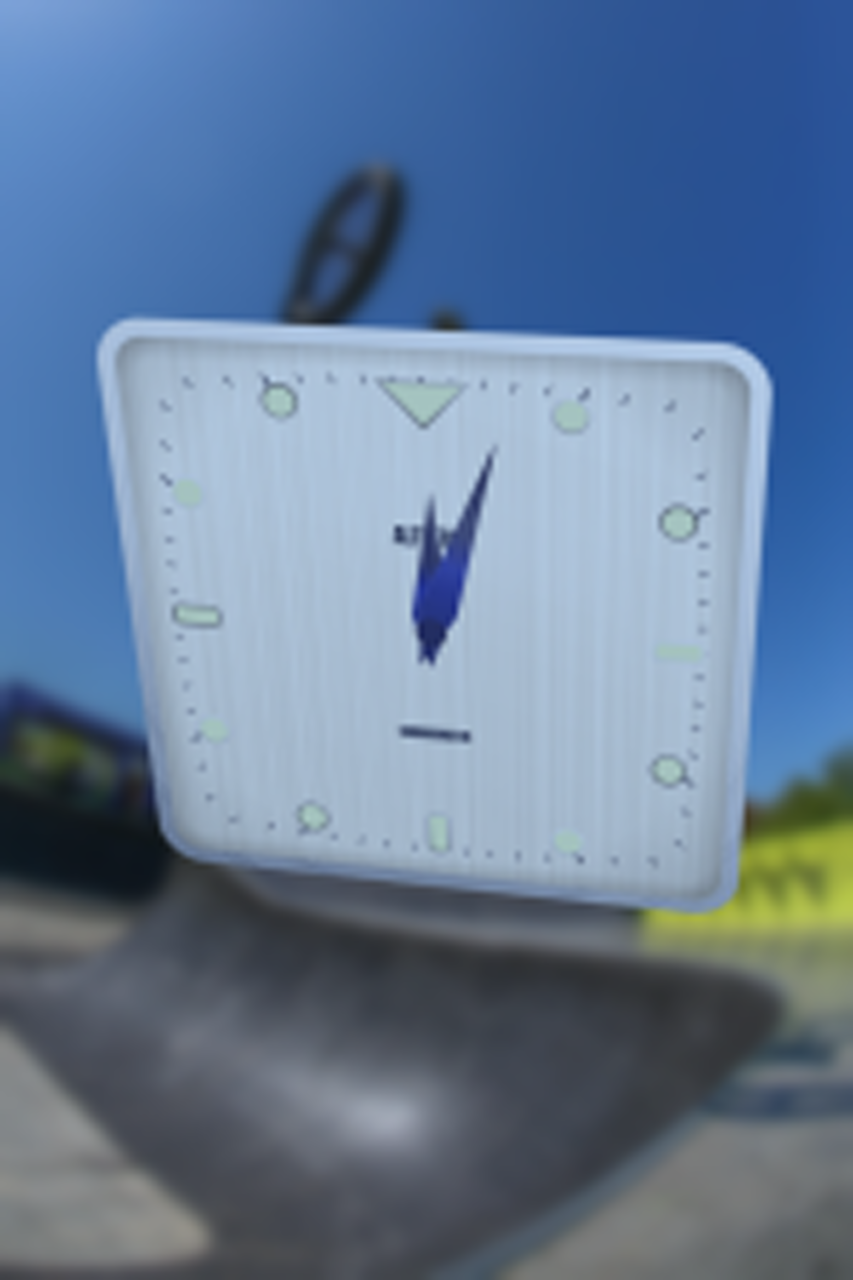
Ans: 12:03
